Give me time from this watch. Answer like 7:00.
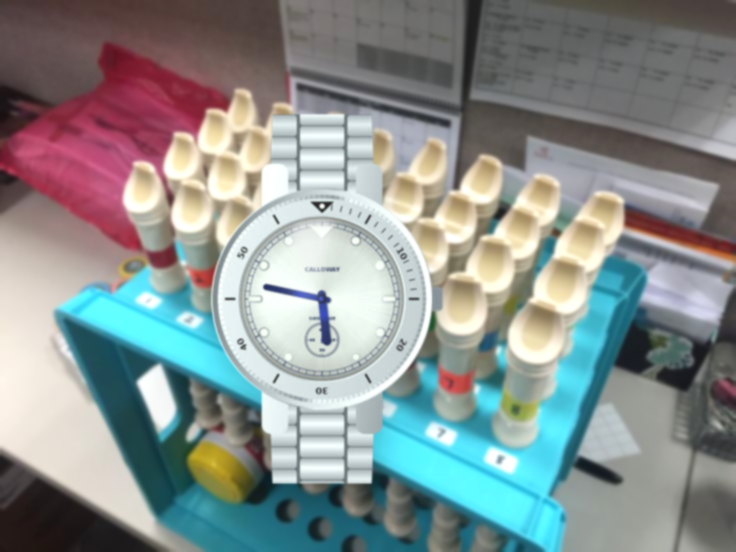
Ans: 5:47
